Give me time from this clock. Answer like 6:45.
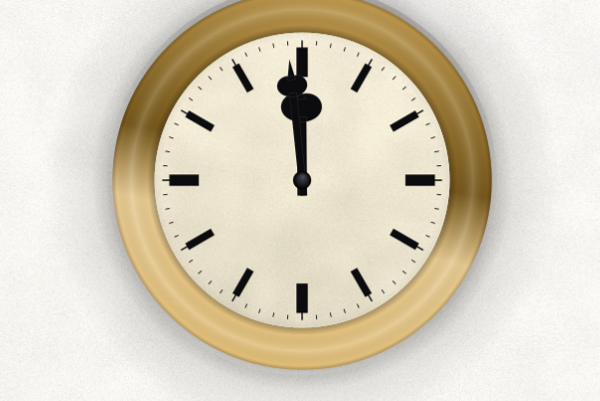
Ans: 11:59
